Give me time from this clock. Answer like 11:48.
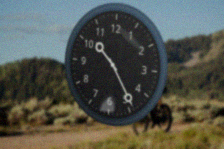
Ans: 10:24
